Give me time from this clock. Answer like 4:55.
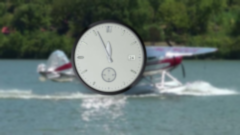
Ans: 11:56
